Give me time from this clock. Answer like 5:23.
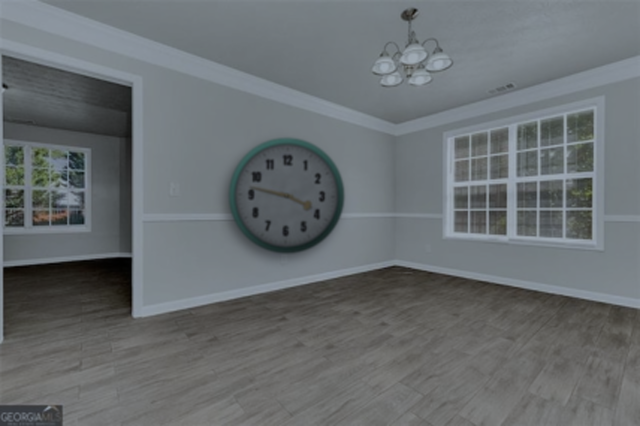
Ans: 3:47
